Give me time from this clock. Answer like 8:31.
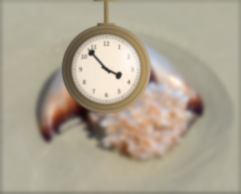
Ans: 3:53
